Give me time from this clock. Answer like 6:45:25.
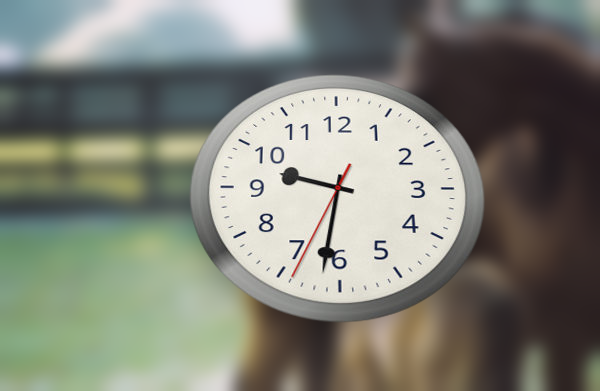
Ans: 9:31:34
